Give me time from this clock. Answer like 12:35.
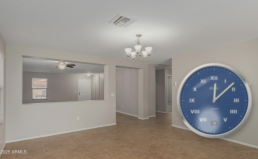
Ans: 12:08
